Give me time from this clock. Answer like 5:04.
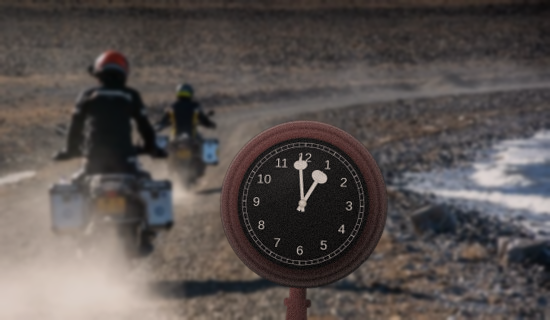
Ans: 12:59
